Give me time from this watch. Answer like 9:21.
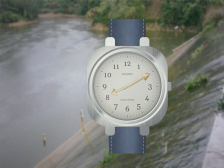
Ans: 8:10
